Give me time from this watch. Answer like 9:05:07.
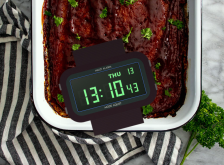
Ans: 13:10:43
